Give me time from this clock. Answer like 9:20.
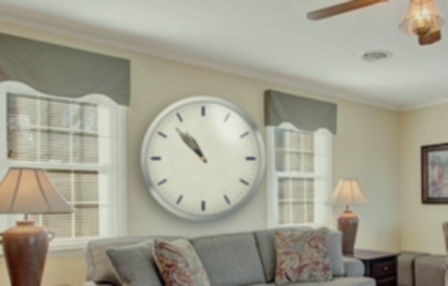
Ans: 10:53
